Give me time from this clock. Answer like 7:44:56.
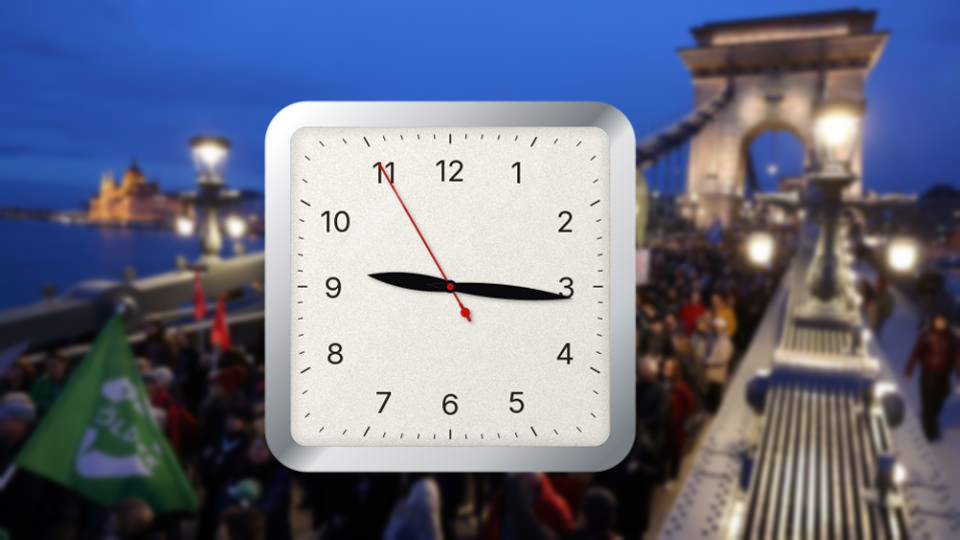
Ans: 9:15:55
